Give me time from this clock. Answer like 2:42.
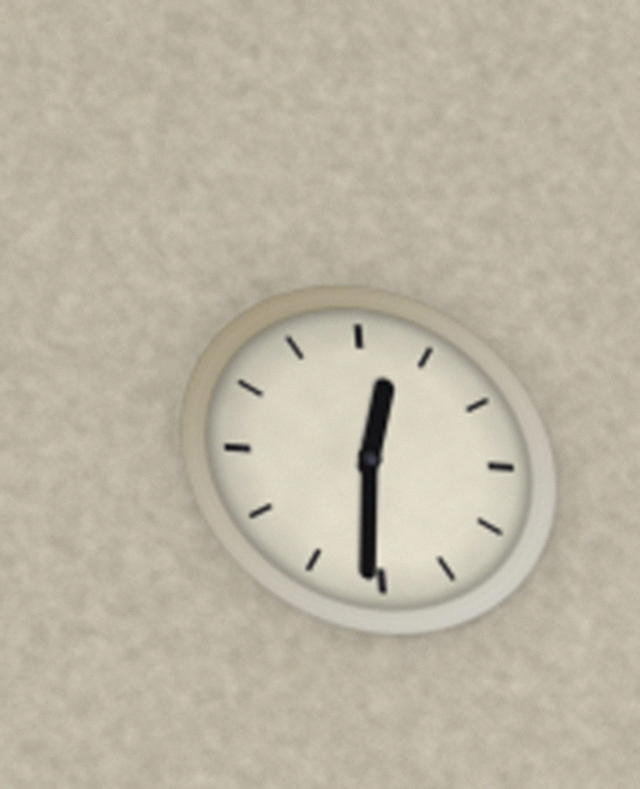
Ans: 12:31
